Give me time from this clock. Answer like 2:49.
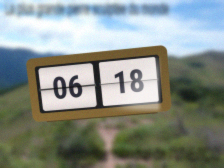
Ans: 6:18
